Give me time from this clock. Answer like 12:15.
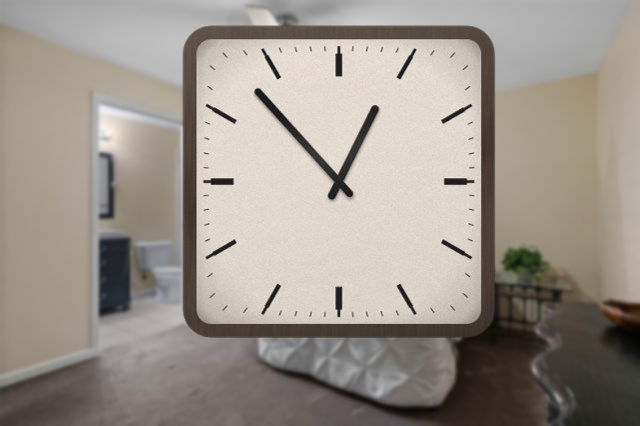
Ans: 12:53
